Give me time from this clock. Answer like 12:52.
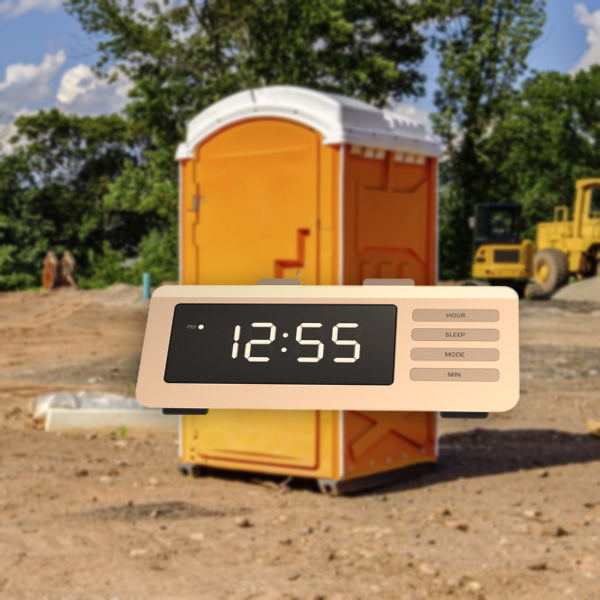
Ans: 12:55
